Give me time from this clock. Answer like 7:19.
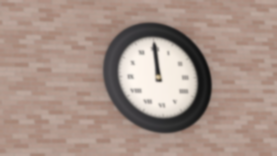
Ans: 12:00
